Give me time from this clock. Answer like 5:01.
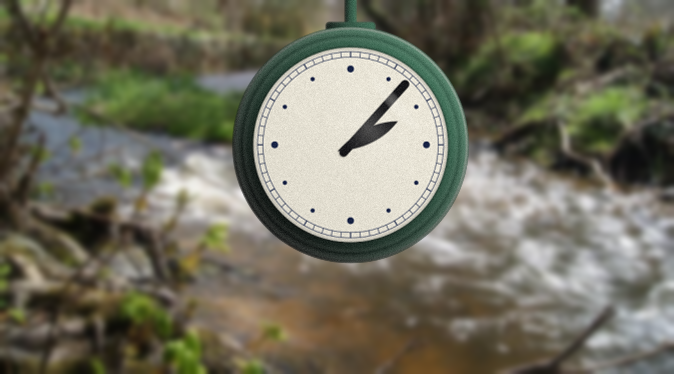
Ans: 2:07
